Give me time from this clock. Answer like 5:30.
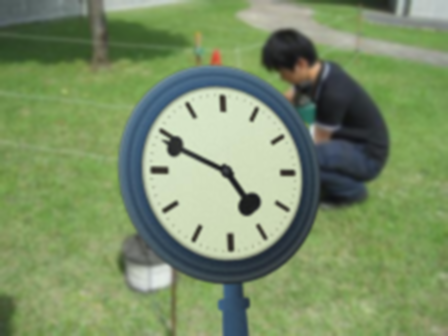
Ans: 4:49
